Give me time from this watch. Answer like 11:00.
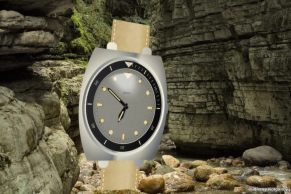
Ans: 6:51
